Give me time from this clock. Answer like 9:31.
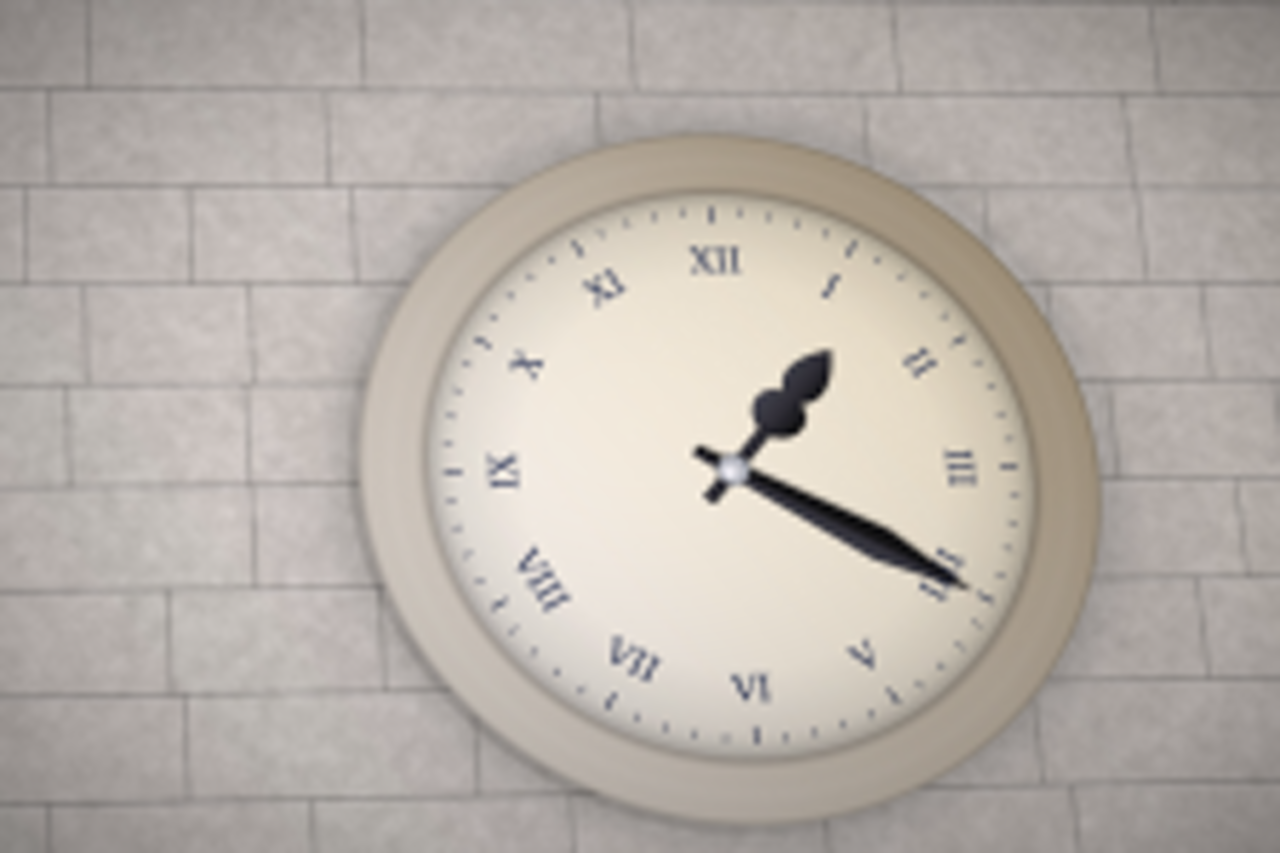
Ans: 1:20
